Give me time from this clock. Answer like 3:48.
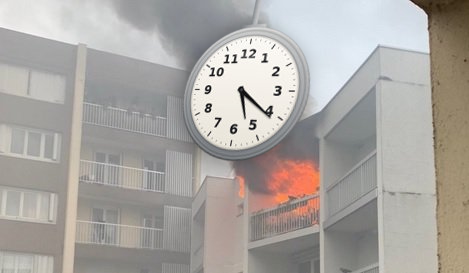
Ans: 5:21
